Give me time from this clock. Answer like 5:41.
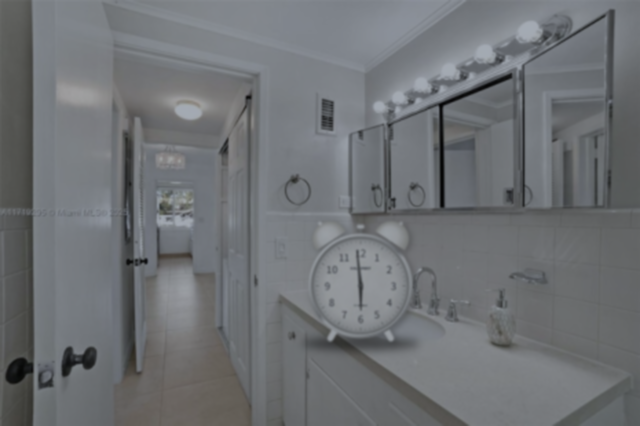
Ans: 5:59
